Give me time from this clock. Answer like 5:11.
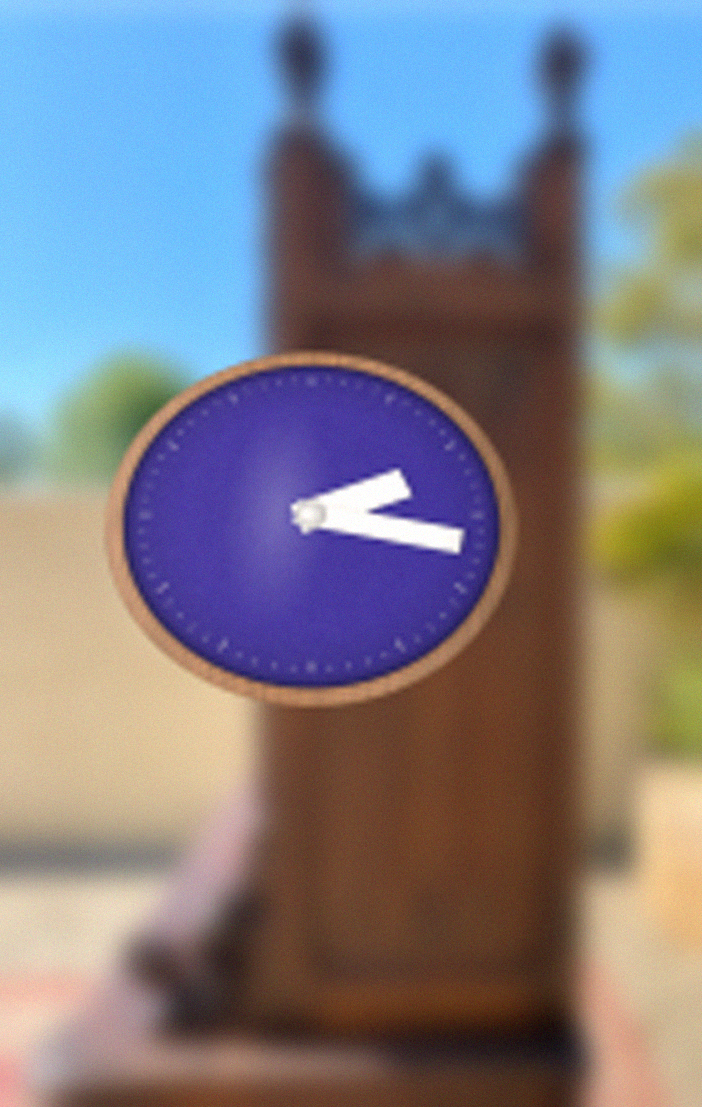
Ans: 2:17
